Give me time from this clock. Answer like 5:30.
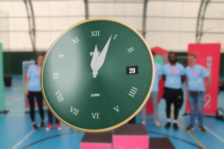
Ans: 12:04
